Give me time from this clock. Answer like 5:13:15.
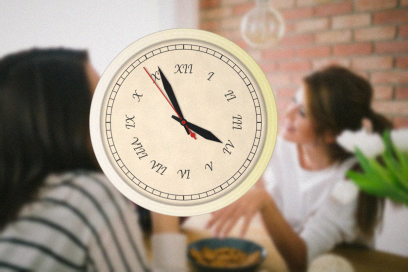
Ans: 3:55:54
